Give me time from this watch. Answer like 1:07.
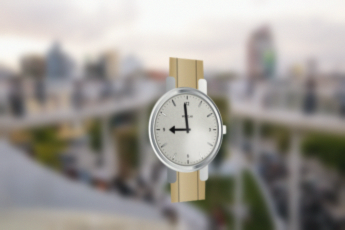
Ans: 8:59
